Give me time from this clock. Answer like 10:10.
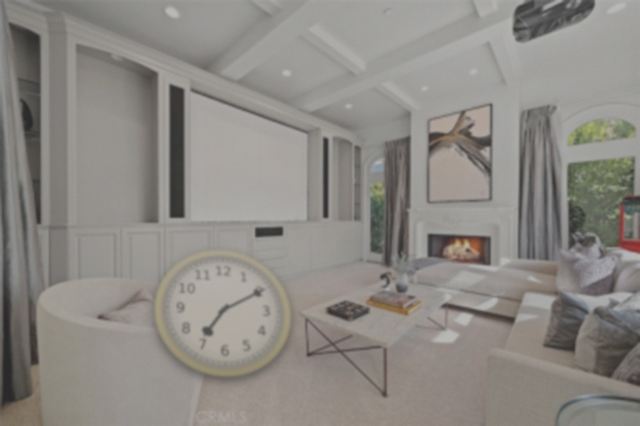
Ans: 7:10
